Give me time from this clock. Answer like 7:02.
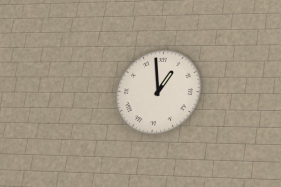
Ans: 12:58
